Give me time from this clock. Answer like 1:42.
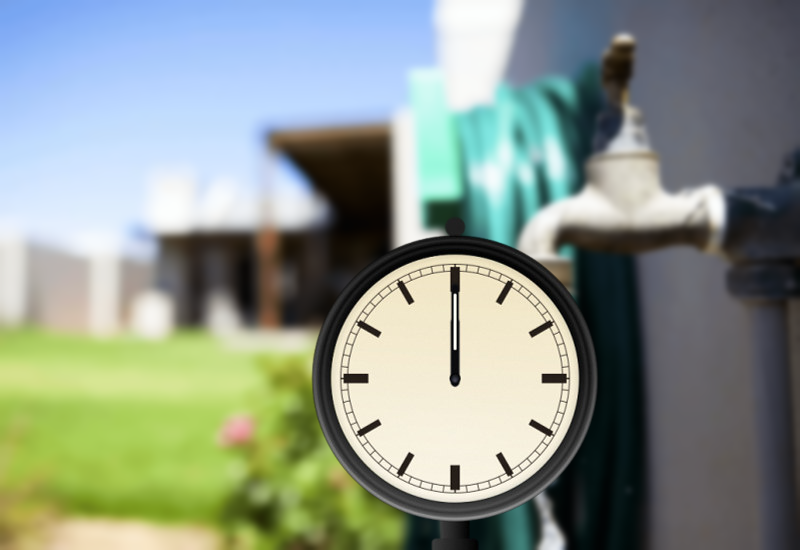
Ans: 12:00
